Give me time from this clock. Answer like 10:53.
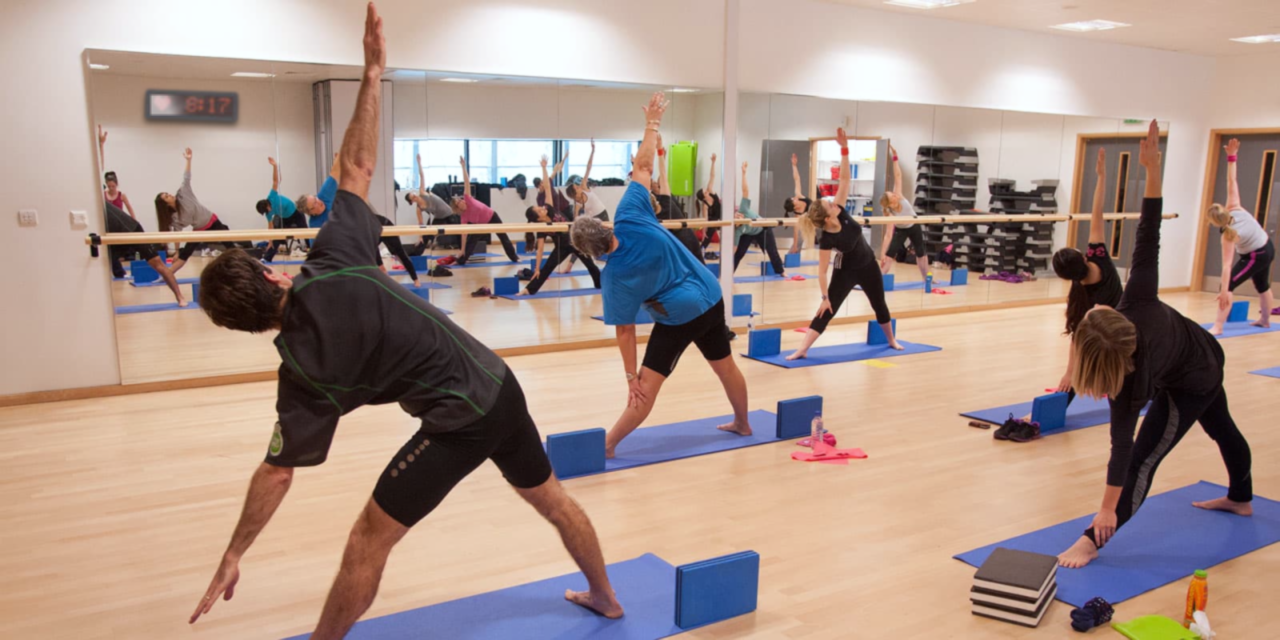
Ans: 8:17
